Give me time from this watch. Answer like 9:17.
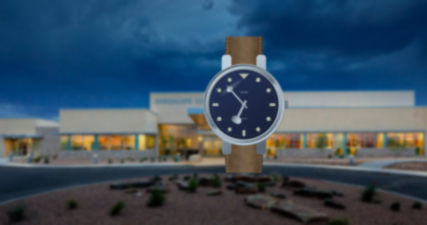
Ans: 6:53
